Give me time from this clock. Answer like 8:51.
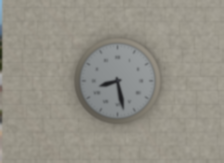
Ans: 8:28
